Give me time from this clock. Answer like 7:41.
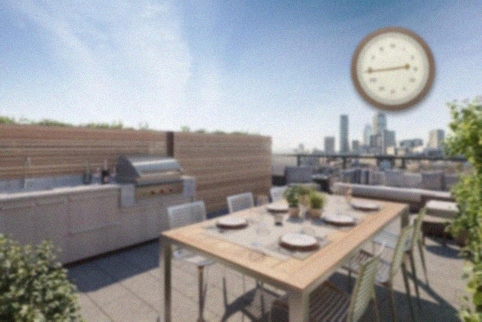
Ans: 2:44
